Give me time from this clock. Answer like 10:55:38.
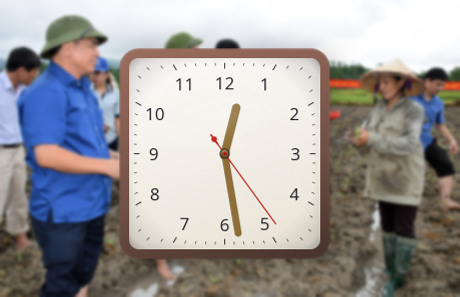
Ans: 12:28:24
